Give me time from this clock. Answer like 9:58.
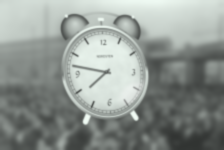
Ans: 7:47
